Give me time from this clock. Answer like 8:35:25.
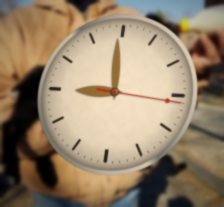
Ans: 8:59:16
